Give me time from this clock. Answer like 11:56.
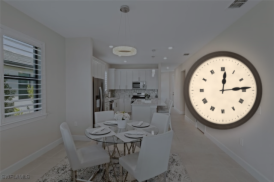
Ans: 12:14
